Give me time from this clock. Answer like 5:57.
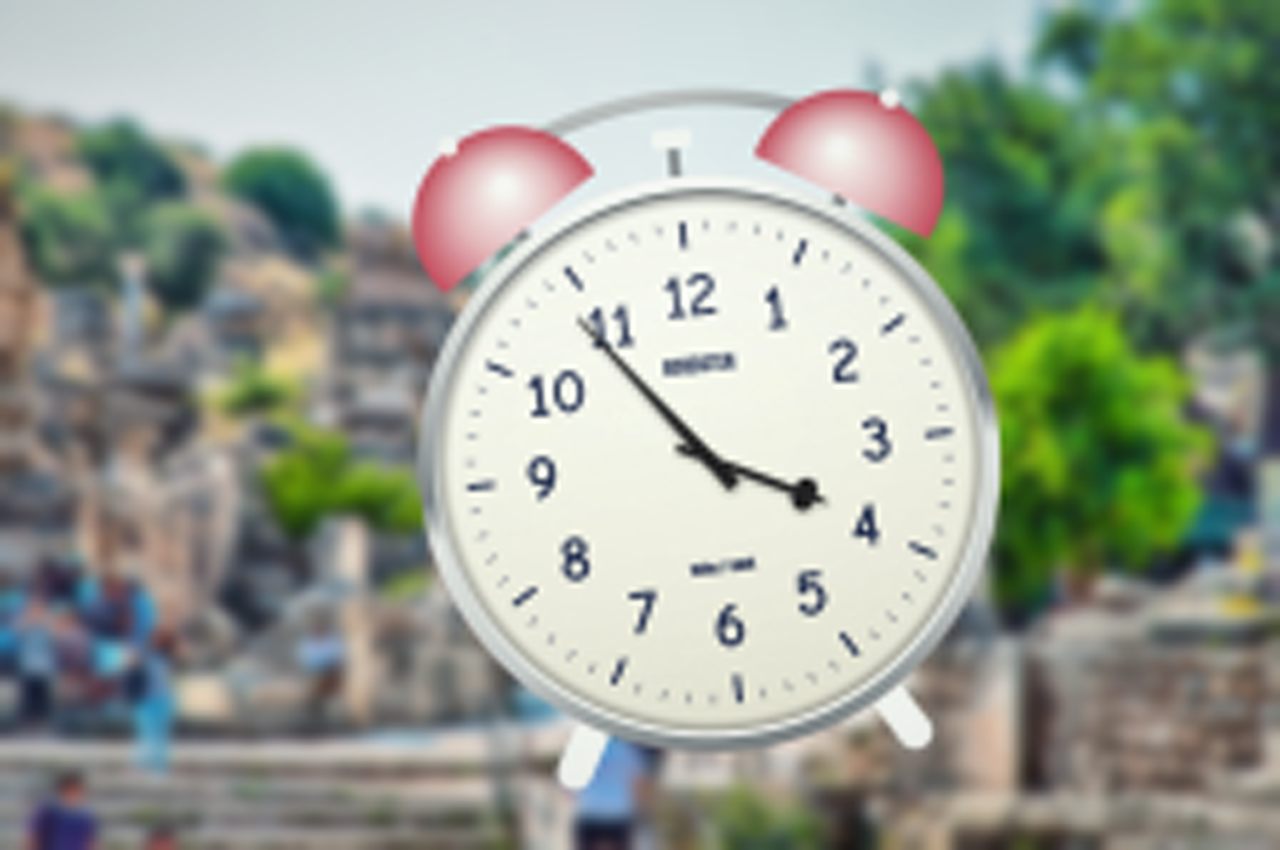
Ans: 3:54
